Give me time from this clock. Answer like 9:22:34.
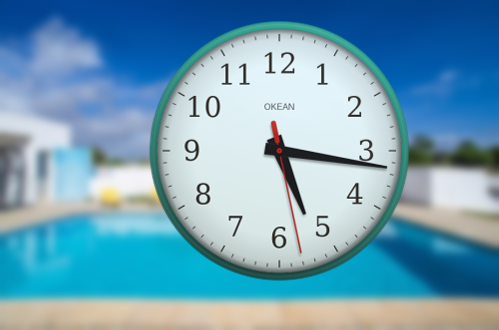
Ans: 5:16:28
